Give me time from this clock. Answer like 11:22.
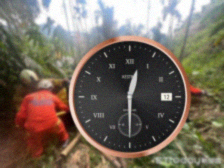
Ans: 12:30
